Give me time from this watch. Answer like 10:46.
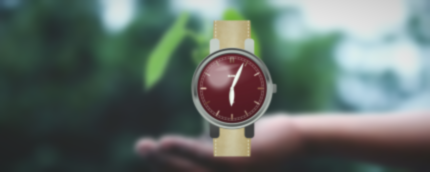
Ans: 6:04
